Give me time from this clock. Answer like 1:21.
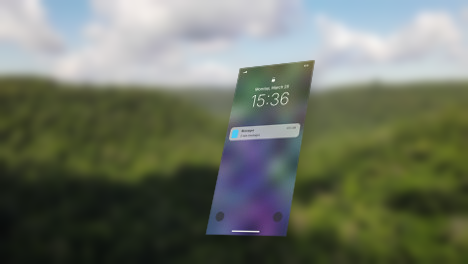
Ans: 15:36
